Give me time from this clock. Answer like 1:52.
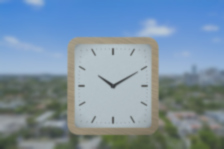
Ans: 10:10
